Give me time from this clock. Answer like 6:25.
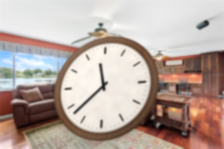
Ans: 11:38
